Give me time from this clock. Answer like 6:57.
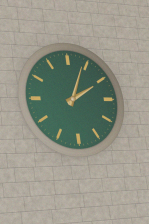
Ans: 2:04
